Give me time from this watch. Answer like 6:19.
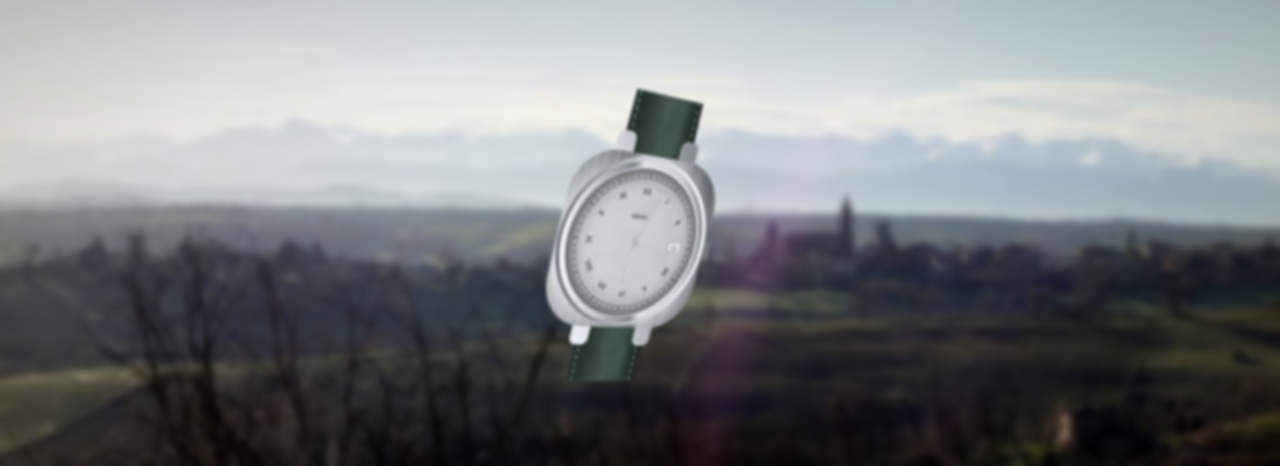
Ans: 6:03
